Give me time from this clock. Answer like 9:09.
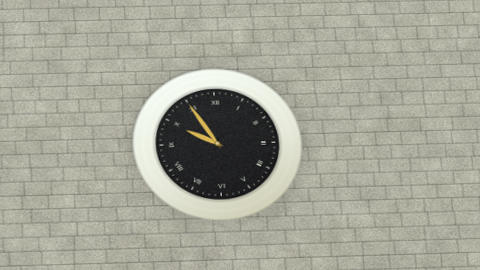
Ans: 9:55
